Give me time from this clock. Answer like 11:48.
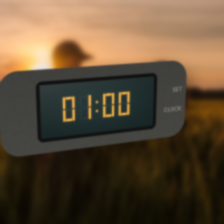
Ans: 1:00
